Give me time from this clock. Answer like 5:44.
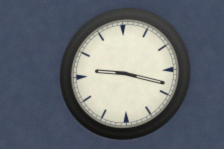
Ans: 9:18
